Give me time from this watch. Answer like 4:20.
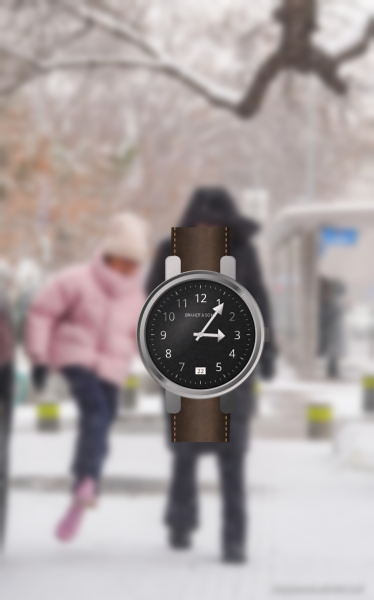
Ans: 3:06
